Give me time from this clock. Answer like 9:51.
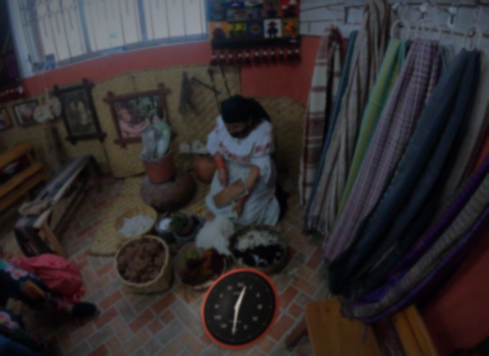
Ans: 12:30
